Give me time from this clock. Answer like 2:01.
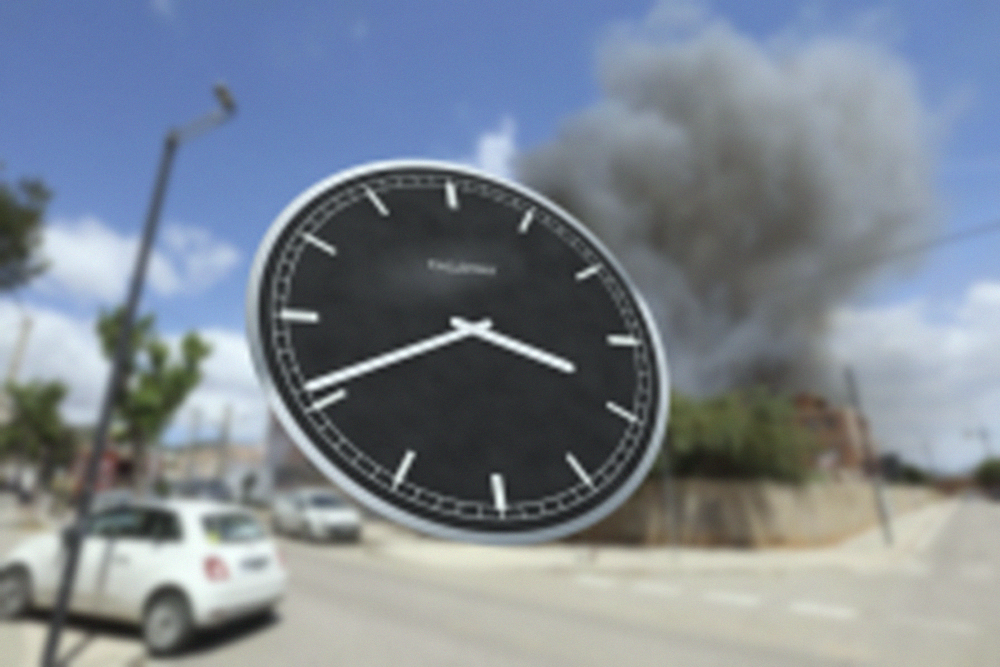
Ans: 3:41
